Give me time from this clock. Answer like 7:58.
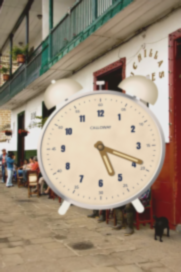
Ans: 5:19
